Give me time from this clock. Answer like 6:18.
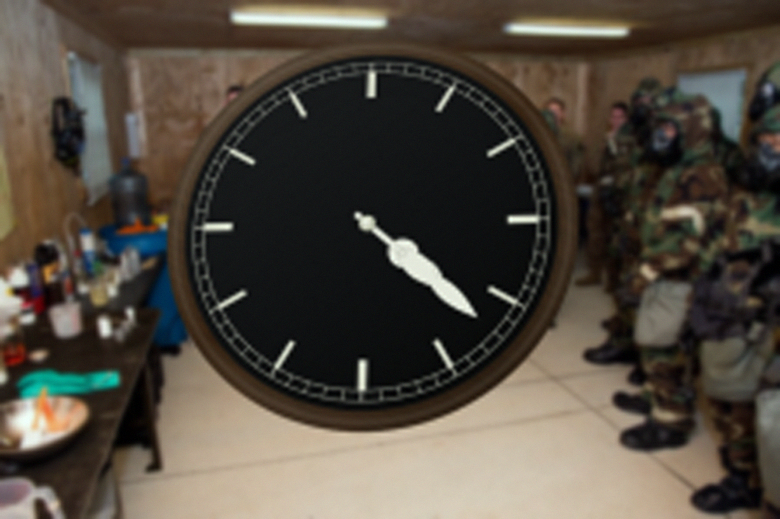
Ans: 4:22
